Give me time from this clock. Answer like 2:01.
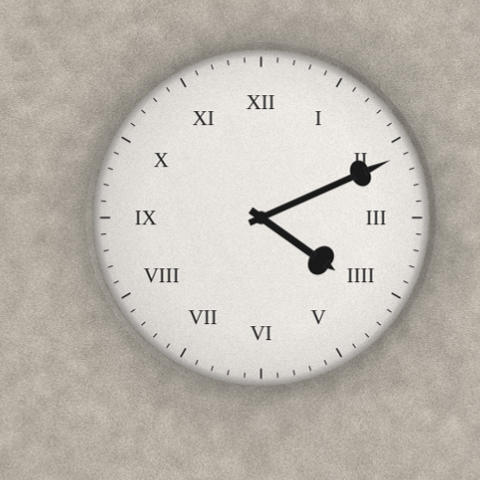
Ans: 4:11
